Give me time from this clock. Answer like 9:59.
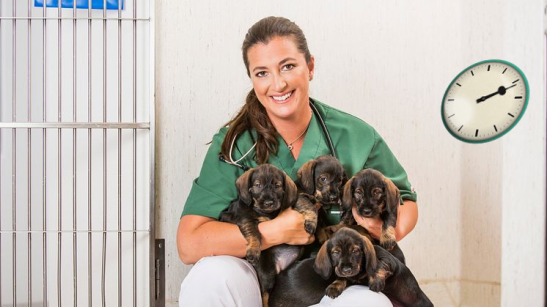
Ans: 2:11
